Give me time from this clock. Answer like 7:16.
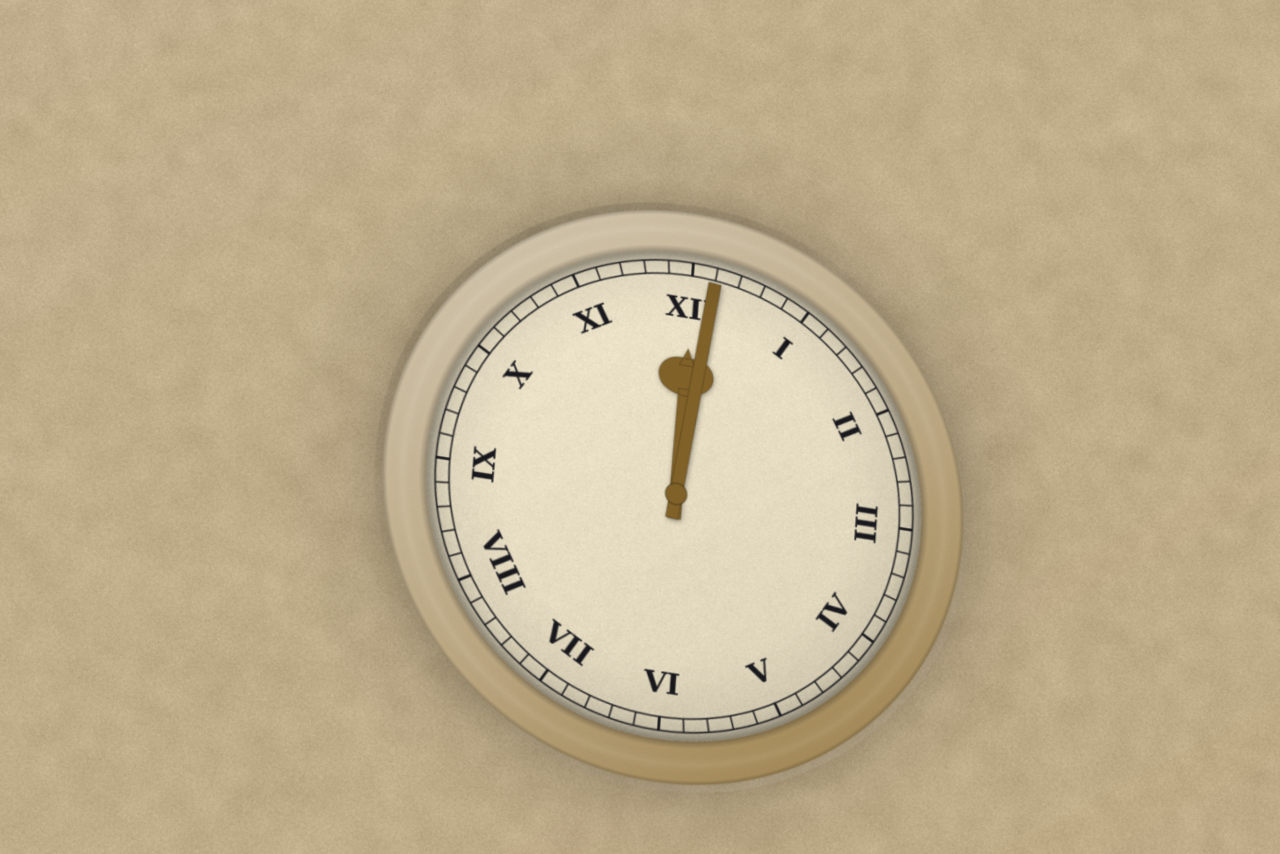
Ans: 12:01
